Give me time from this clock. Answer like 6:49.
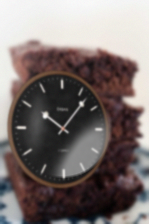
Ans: 10:07
